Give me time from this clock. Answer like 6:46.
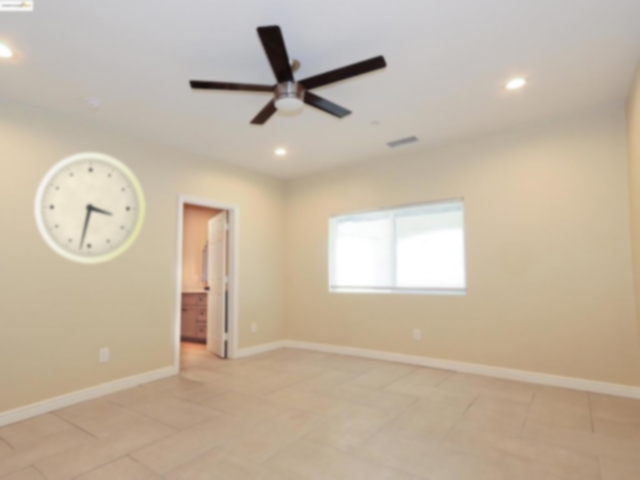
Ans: 3:32
